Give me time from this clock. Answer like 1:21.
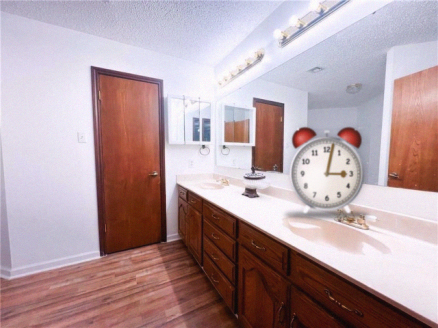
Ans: 3:02
